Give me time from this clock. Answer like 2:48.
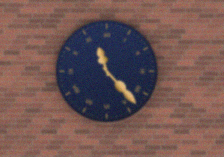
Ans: 11:23
